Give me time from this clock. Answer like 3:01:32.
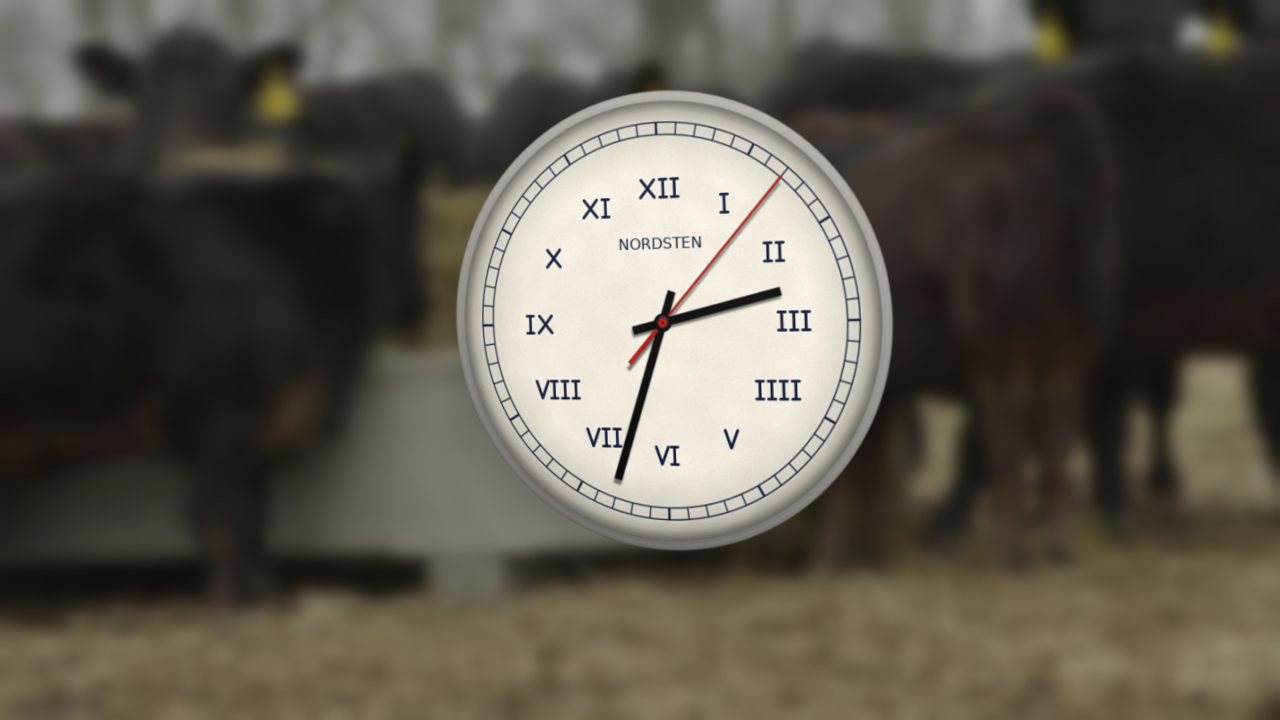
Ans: 2:33:07
